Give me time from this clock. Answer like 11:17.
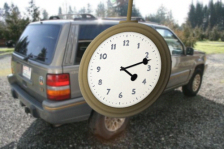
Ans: 4:12
